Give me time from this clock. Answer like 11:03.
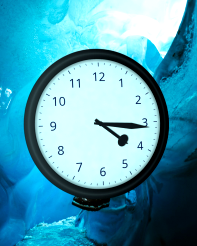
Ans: 4:16
